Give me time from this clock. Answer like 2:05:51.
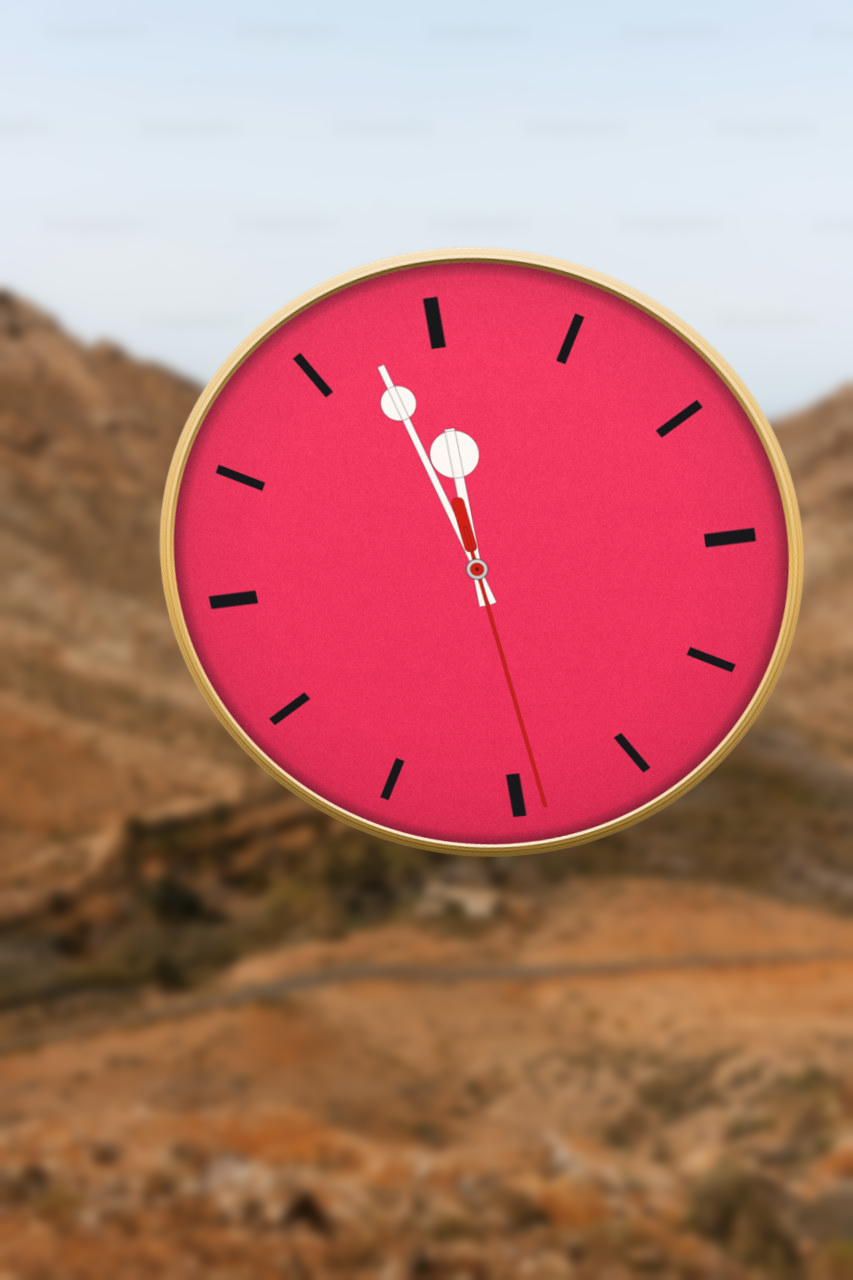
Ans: 11:57:29
